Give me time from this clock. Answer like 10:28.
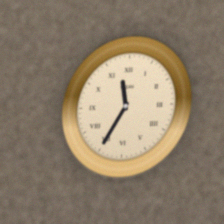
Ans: 11:35
